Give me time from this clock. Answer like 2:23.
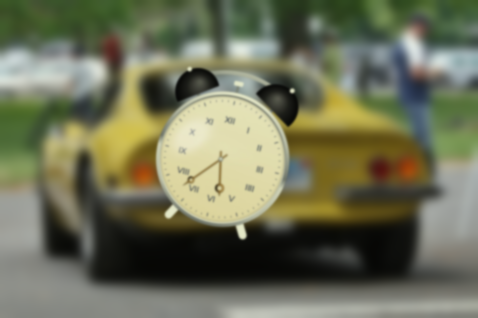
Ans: 5:37
